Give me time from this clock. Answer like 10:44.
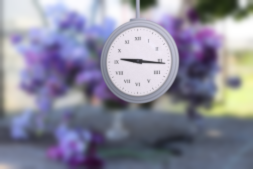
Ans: 9:16
